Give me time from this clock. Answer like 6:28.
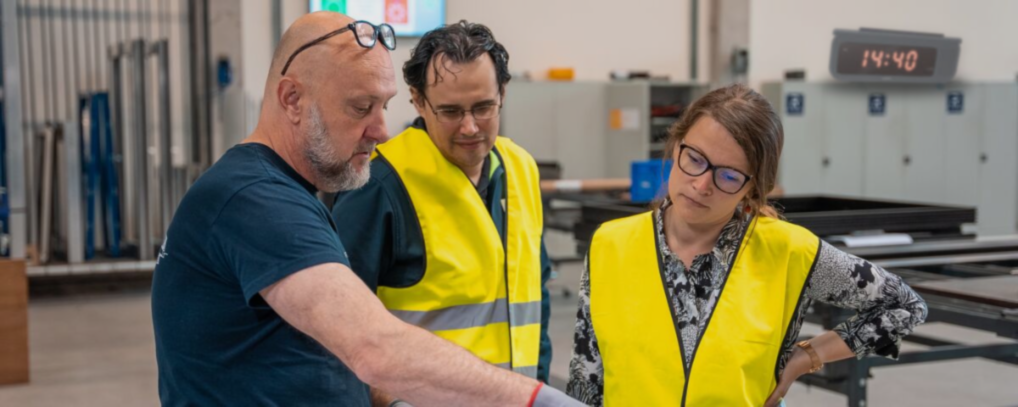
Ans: 14:40
